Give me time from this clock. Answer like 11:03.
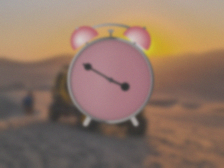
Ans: 3:50
